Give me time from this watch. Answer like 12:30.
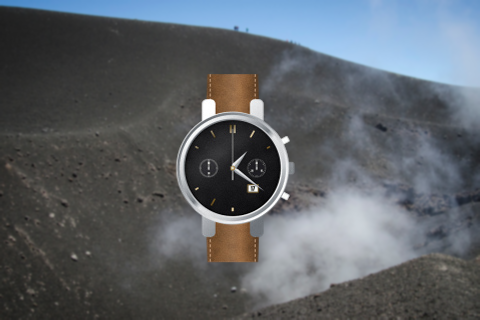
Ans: 1:21
